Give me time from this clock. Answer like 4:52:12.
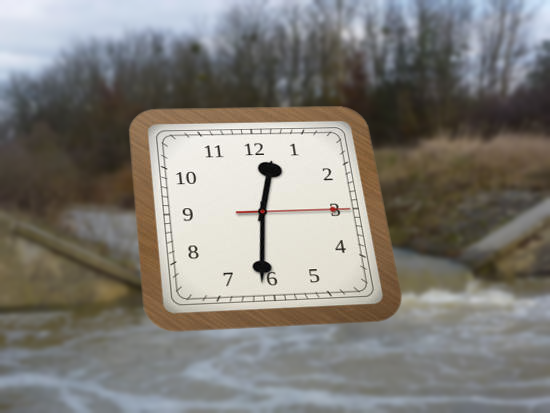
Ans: 12:31:15
